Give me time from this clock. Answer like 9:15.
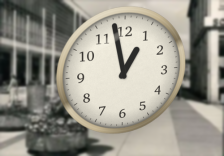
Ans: 12:58
